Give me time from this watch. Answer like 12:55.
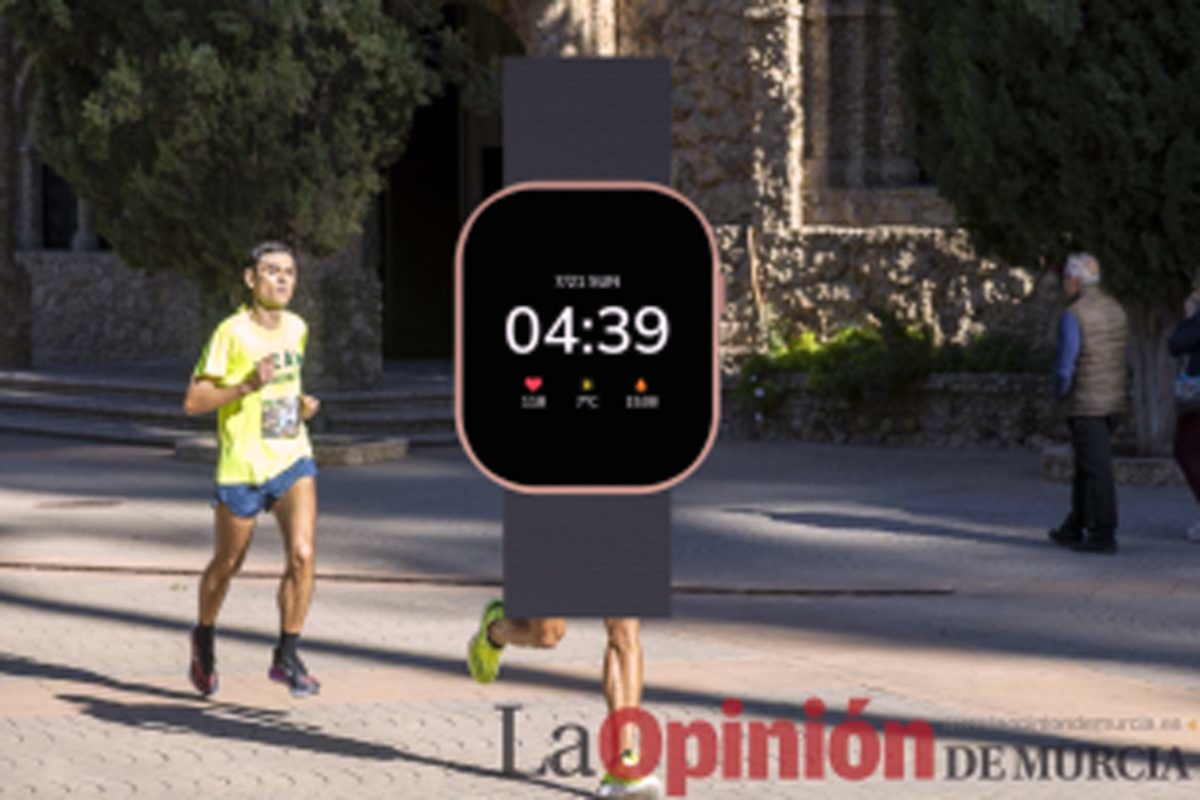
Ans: 4:39
